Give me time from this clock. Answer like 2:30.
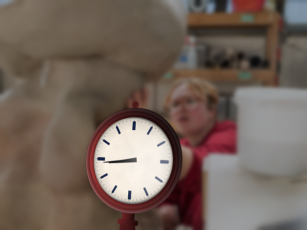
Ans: 8:44
